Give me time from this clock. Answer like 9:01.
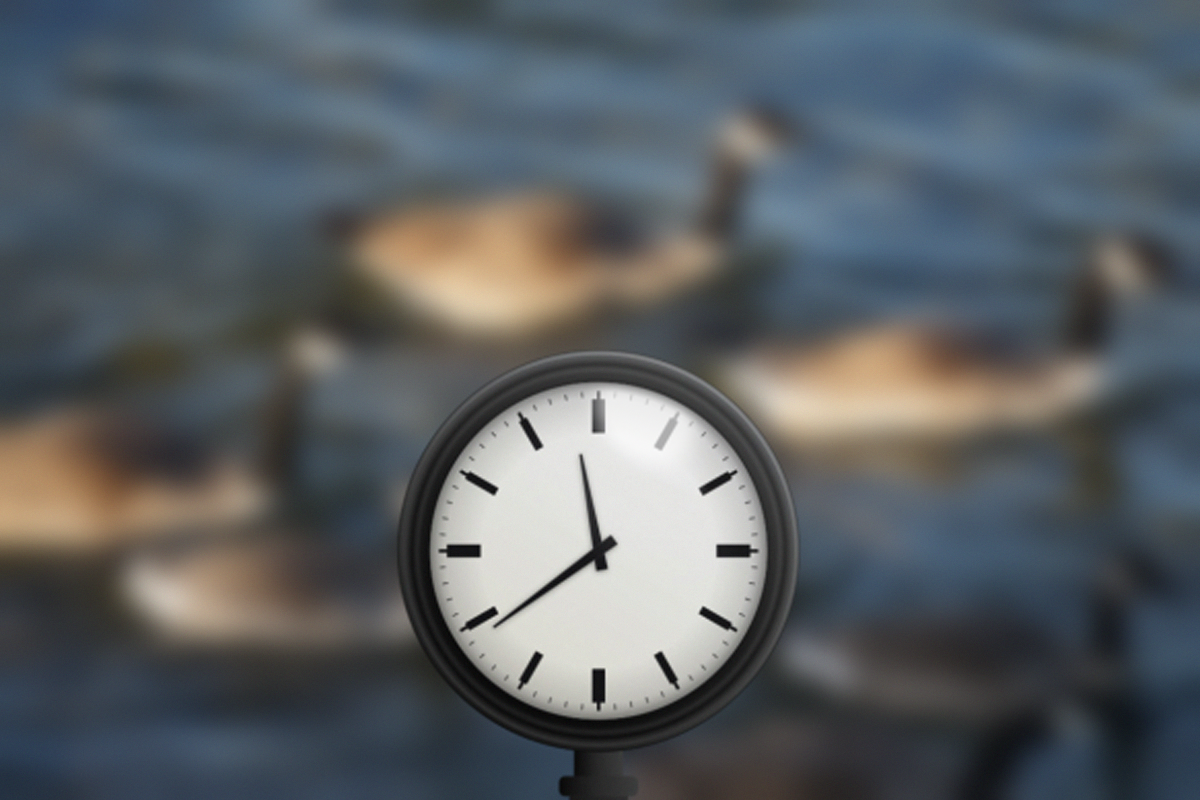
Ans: 11:39
